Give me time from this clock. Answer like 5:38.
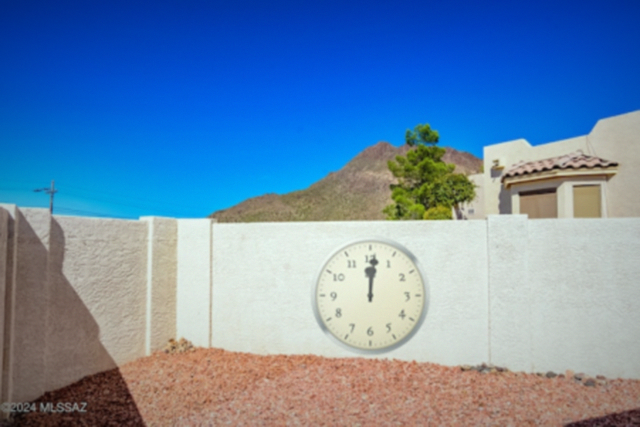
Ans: 12:01
